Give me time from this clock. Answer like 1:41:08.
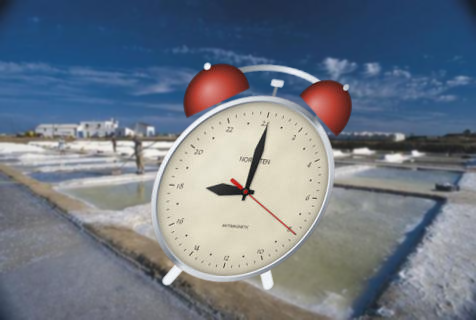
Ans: 18:00:20
